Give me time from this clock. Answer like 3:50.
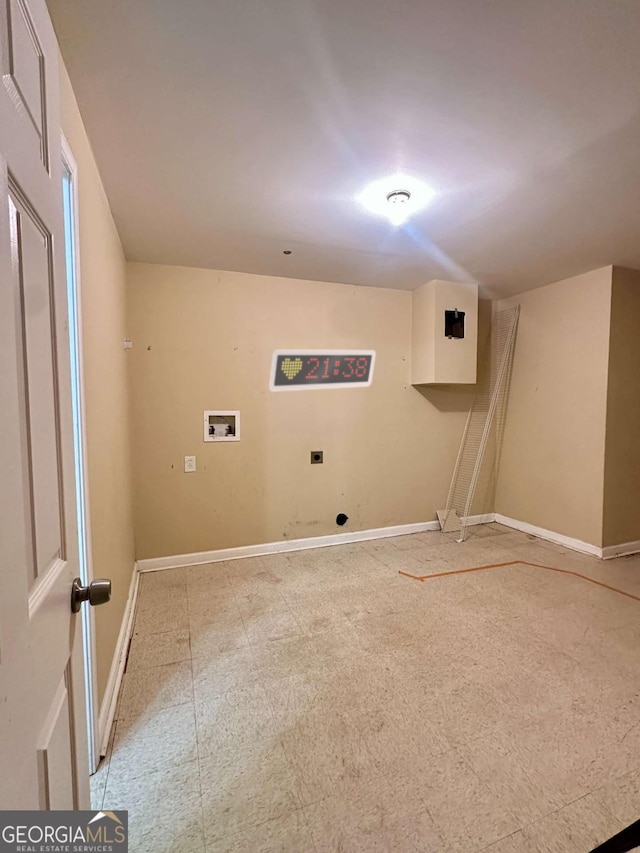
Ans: 21:38
